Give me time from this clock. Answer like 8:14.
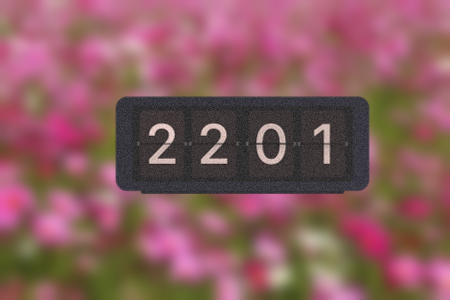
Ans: 22:01
